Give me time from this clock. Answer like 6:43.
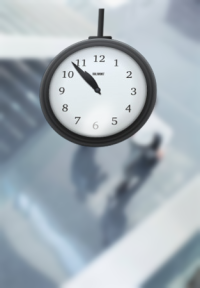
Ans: 10:53
